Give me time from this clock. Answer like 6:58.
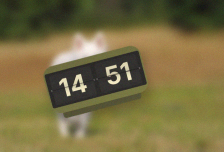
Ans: 14:51
